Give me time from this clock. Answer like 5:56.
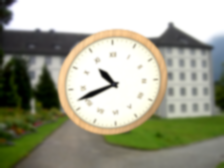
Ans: 10:42
